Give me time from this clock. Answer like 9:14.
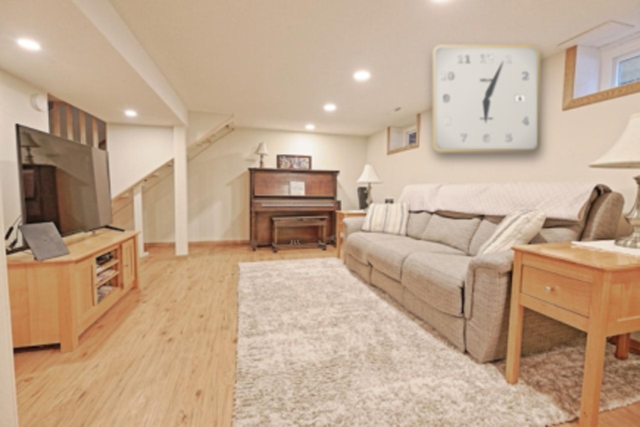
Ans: 6:04
